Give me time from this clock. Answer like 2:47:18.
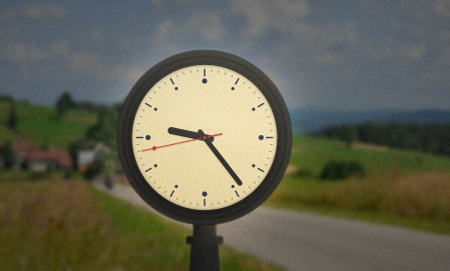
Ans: 9:23:43
